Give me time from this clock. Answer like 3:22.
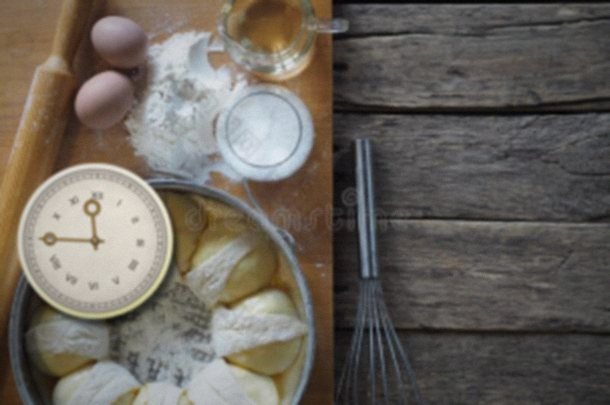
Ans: 11:45
